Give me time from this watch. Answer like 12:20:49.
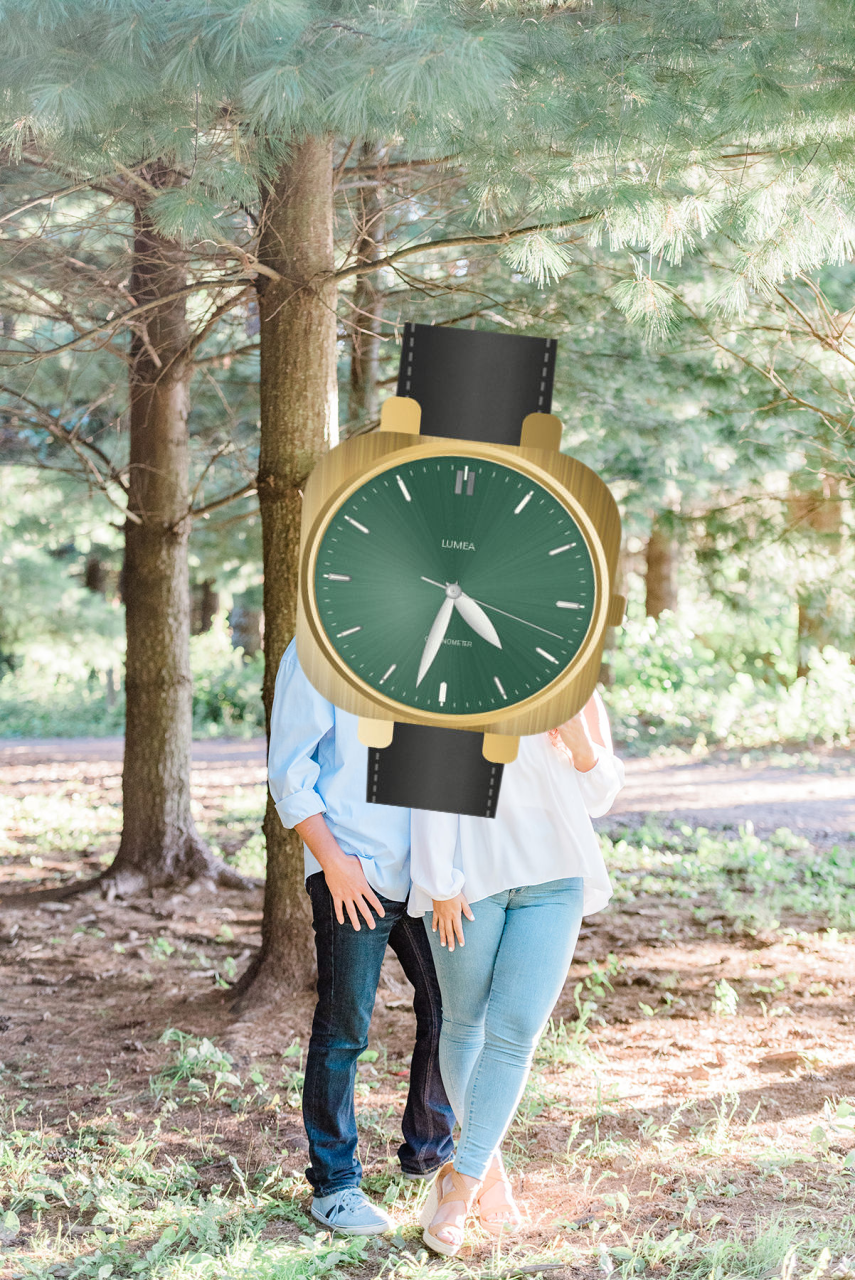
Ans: 4:32:18
